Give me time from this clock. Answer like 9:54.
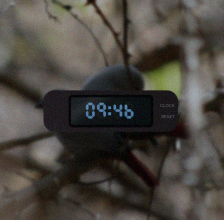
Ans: 9:46
